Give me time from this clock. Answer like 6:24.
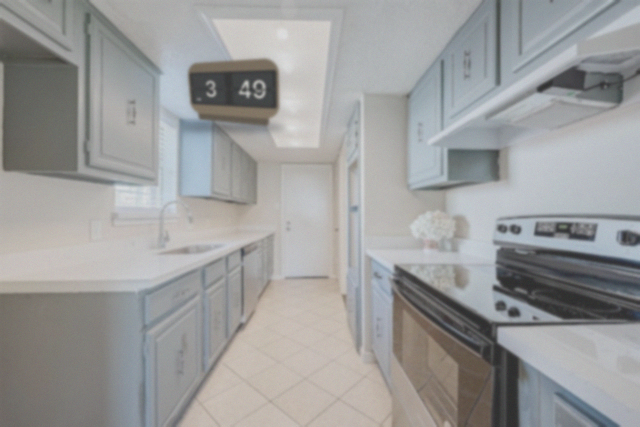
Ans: 3:49
